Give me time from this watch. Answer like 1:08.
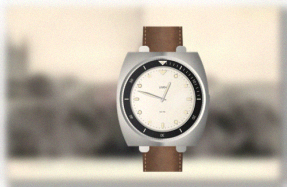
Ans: 12:48
